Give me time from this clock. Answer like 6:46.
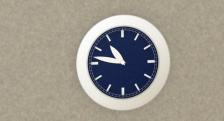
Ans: 10:47
